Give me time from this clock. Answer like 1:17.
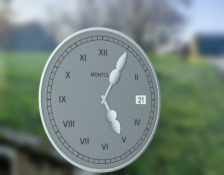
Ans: 5:05
